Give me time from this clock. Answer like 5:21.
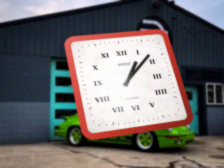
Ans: 1:08
